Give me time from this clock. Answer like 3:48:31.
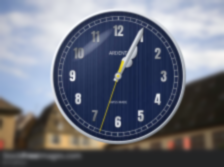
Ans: 1:04:33
